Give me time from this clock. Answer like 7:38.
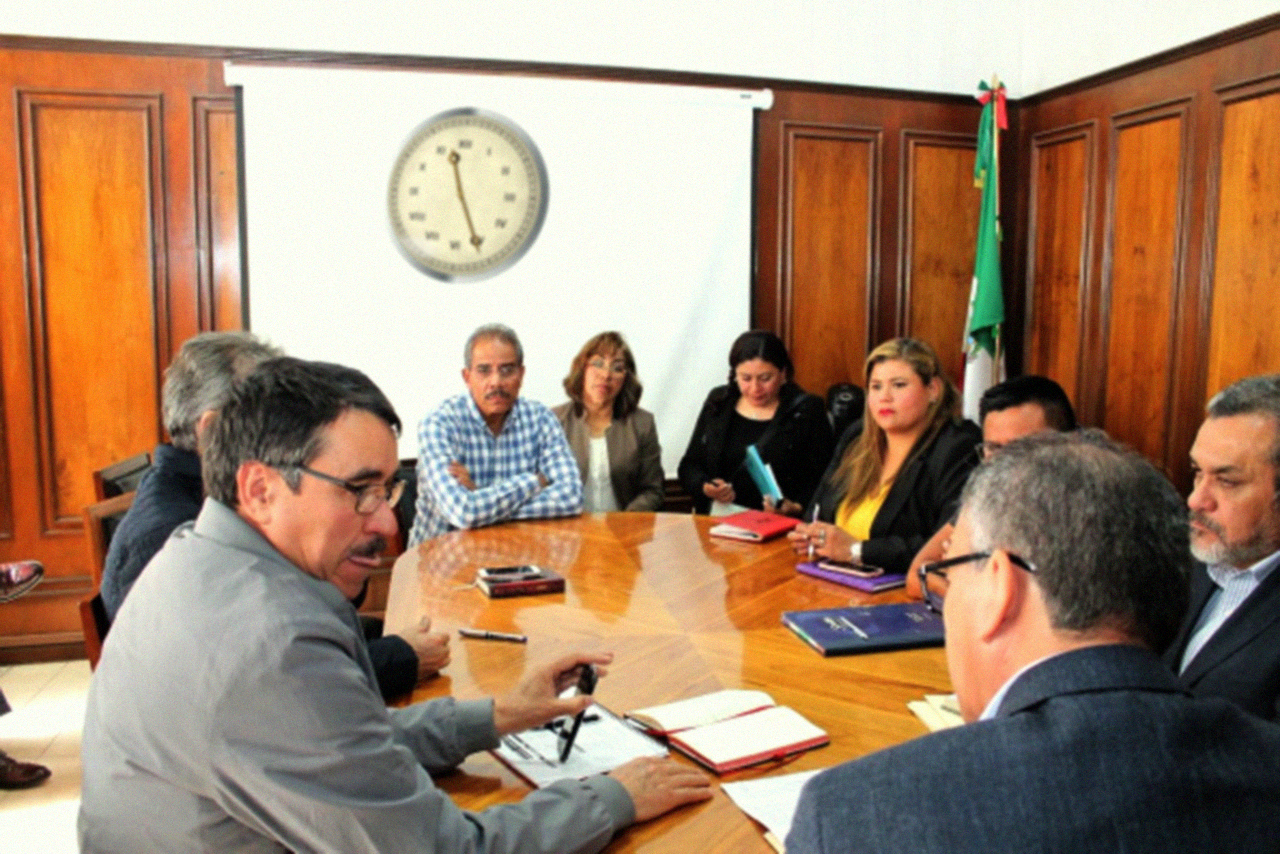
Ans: 11:26
